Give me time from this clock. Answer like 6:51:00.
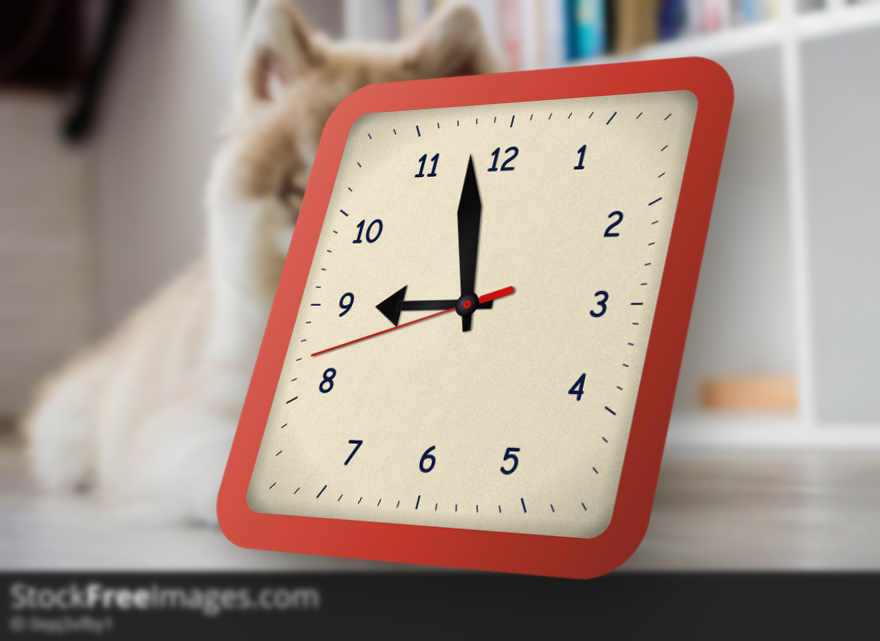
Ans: 8:57:42
